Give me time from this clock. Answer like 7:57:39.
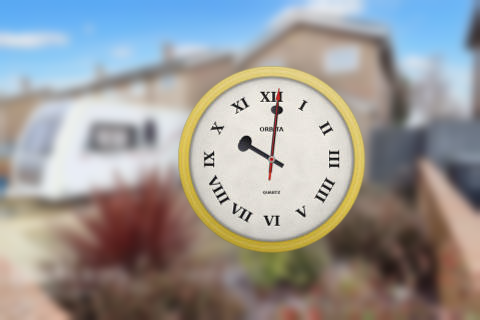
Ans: 10:01:01
